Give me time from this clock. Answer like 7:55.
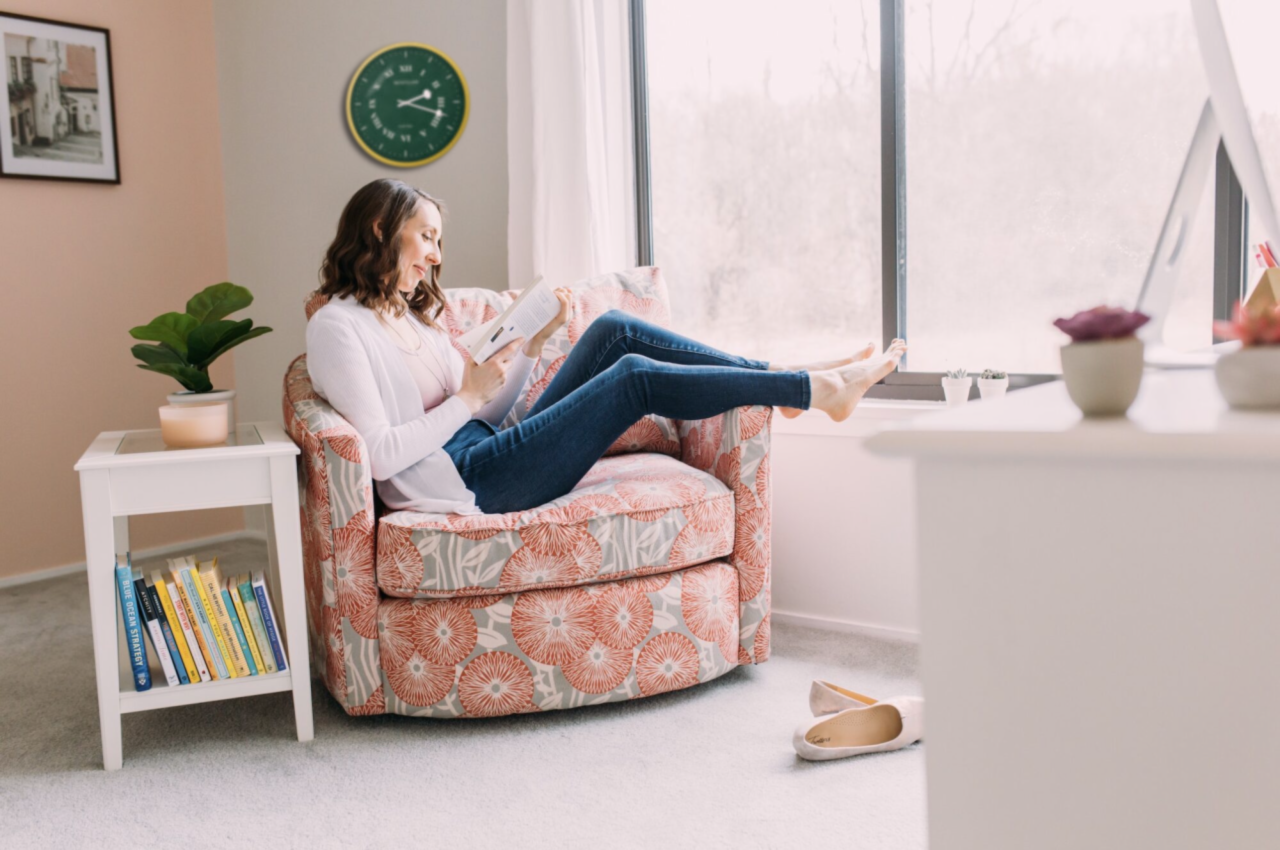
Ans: 2:18
